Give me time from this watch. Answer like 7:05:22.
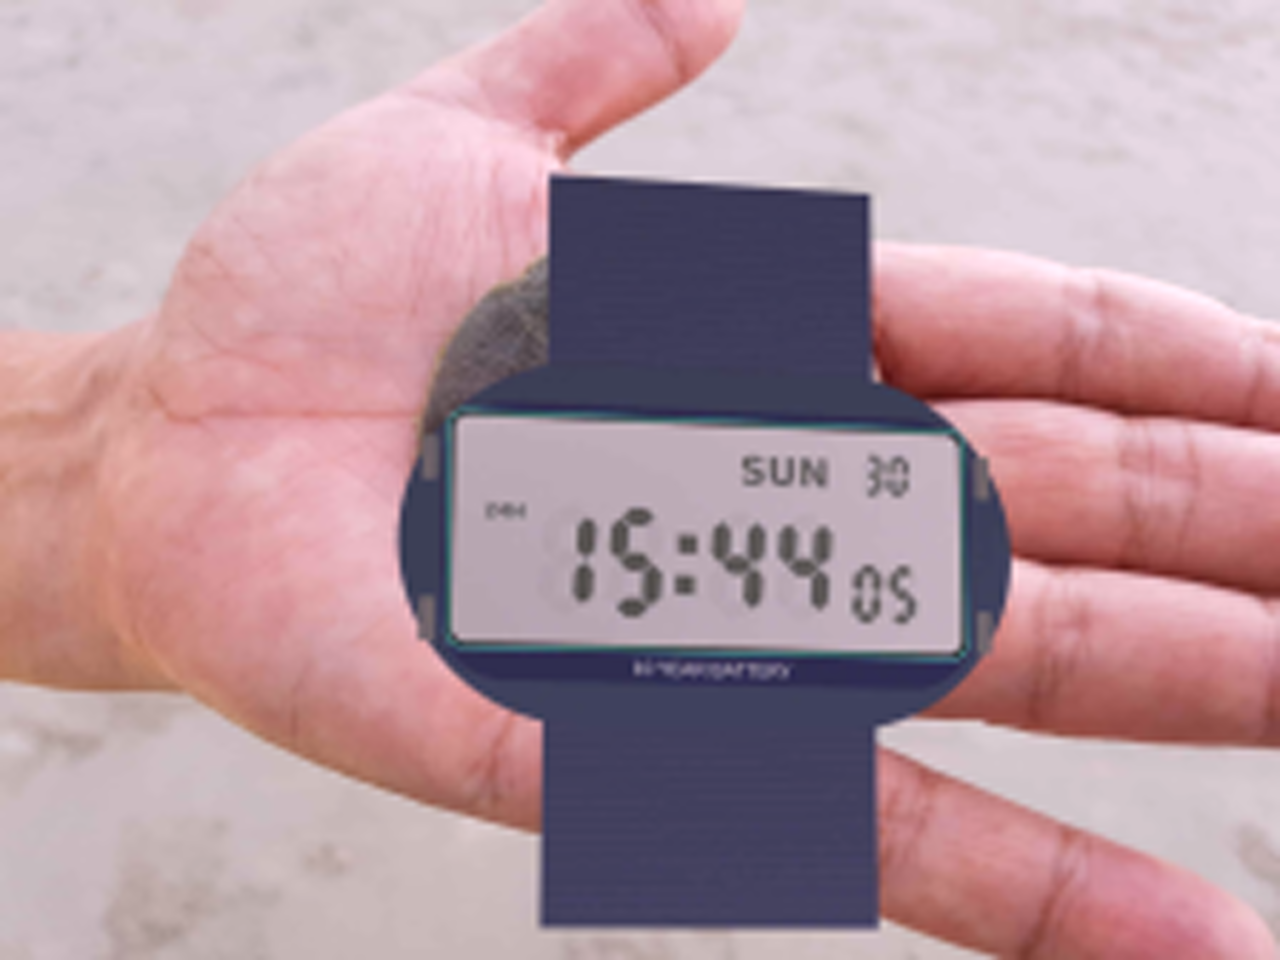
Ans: 15:44:05
